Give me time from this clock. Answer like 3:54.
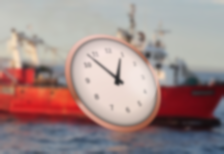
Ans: 12:53
